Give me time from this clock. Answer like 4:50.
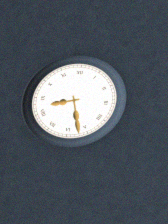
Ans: 8:27
